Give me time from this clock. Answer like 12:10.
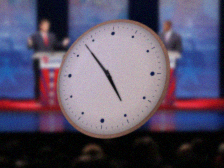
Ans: 4:53
